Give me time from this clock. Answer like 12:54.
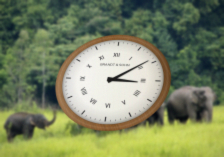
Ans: 3:09
